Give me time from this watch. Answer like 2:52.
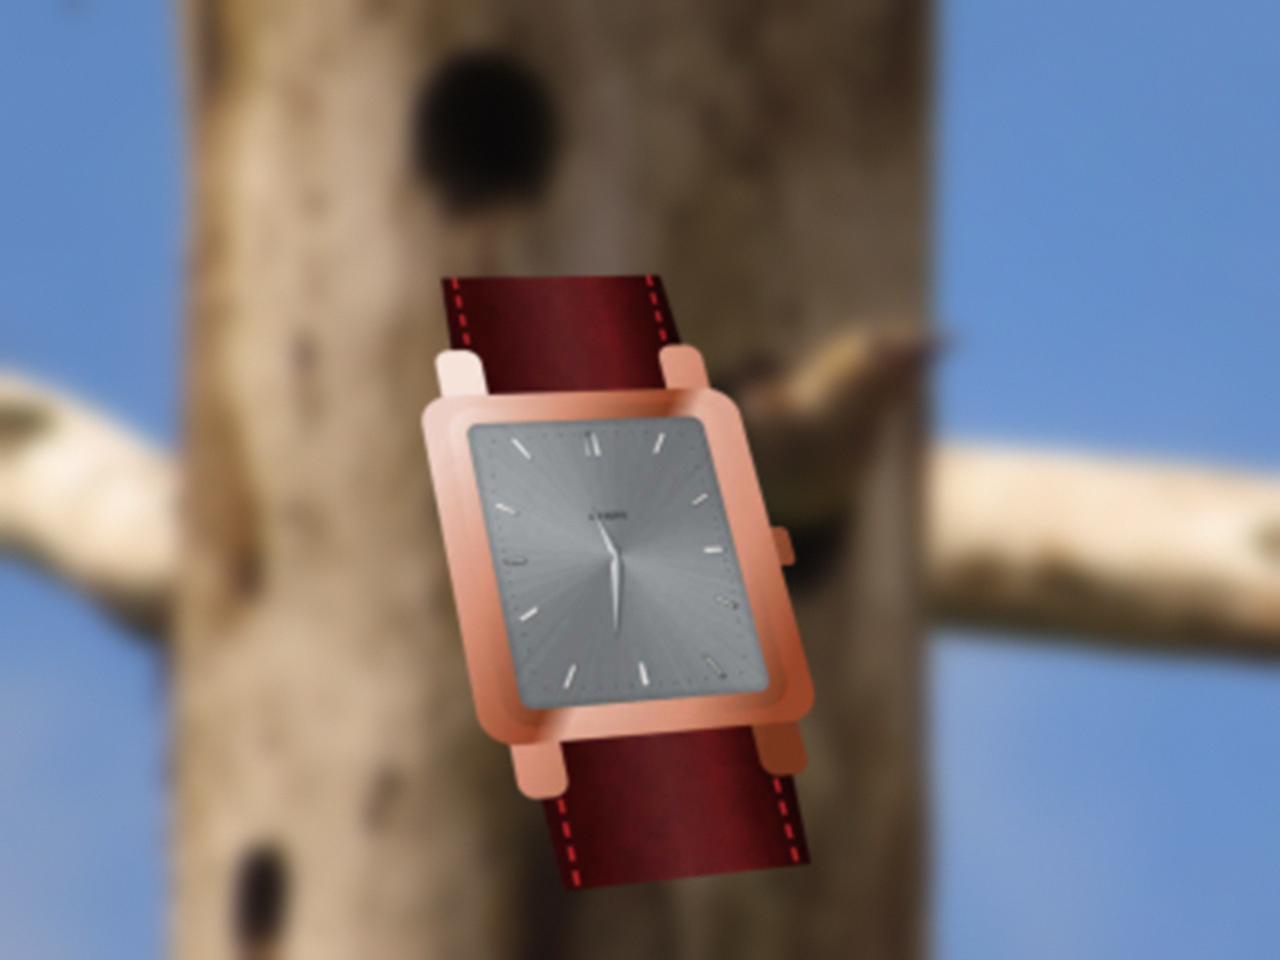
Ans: 11:32
